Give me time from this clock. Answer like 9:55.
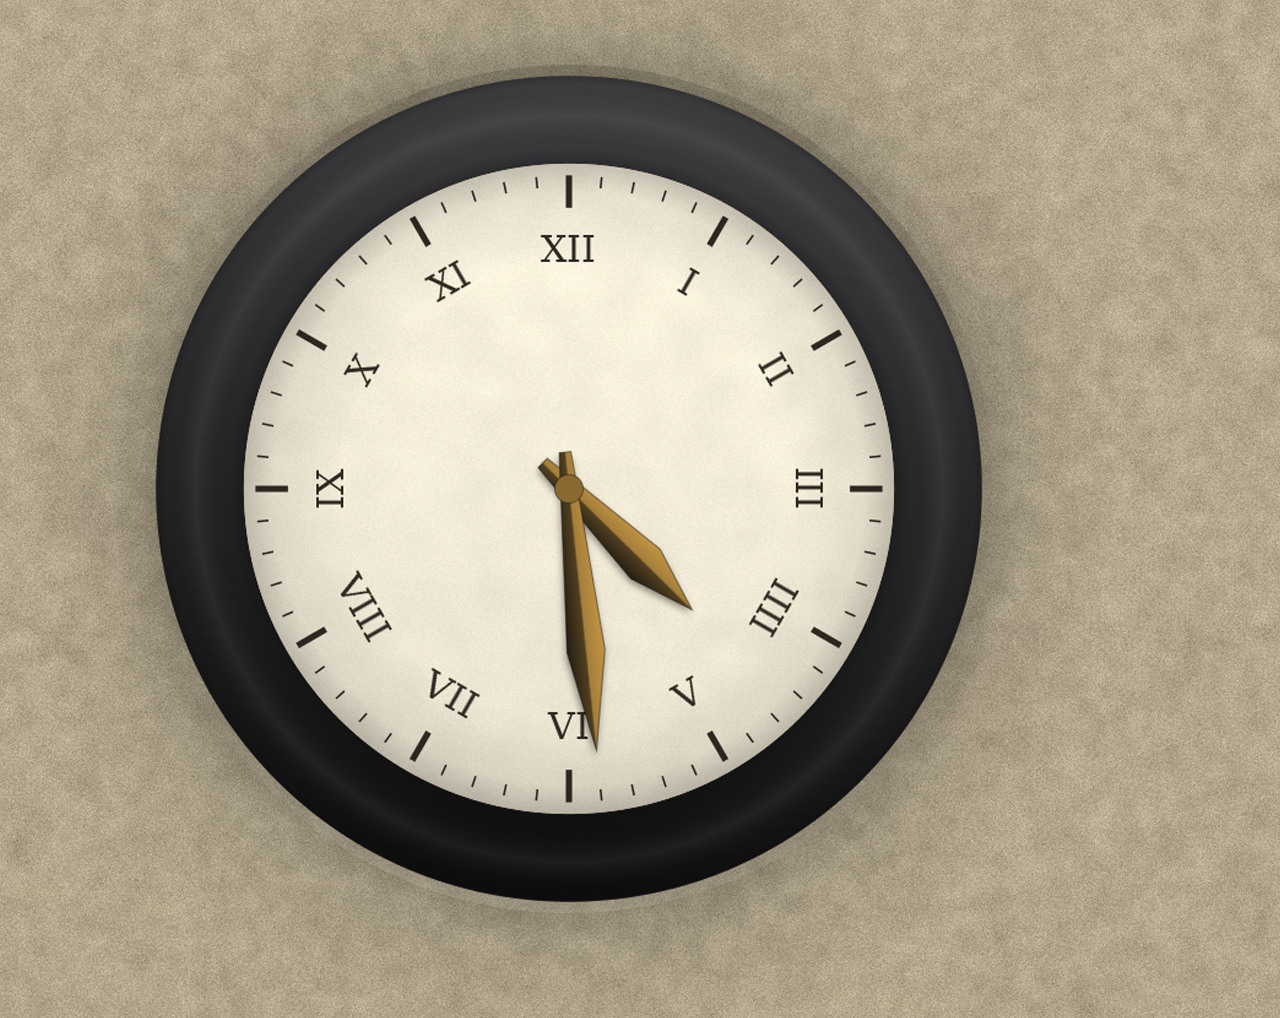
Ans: 4:29
